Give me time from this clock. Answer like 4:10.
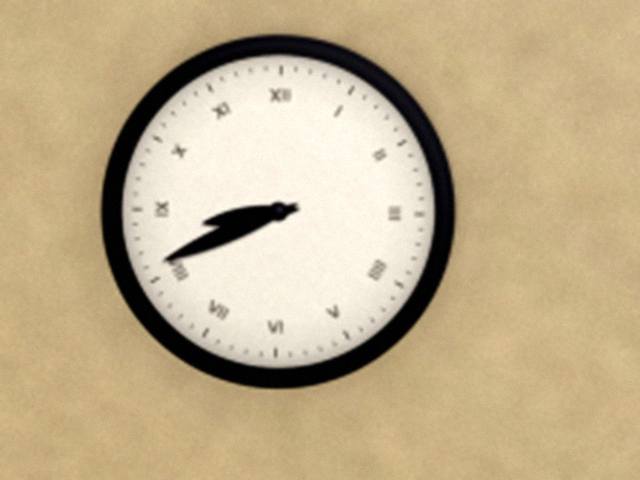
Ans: 8:41
